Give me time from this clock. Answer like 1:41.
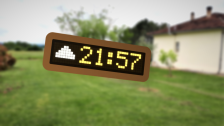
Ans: 21:57
